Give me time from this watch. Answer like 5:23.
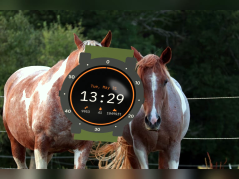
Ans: 13:29
